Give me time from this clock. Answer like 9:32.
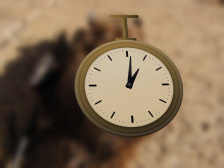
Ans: 1:01
